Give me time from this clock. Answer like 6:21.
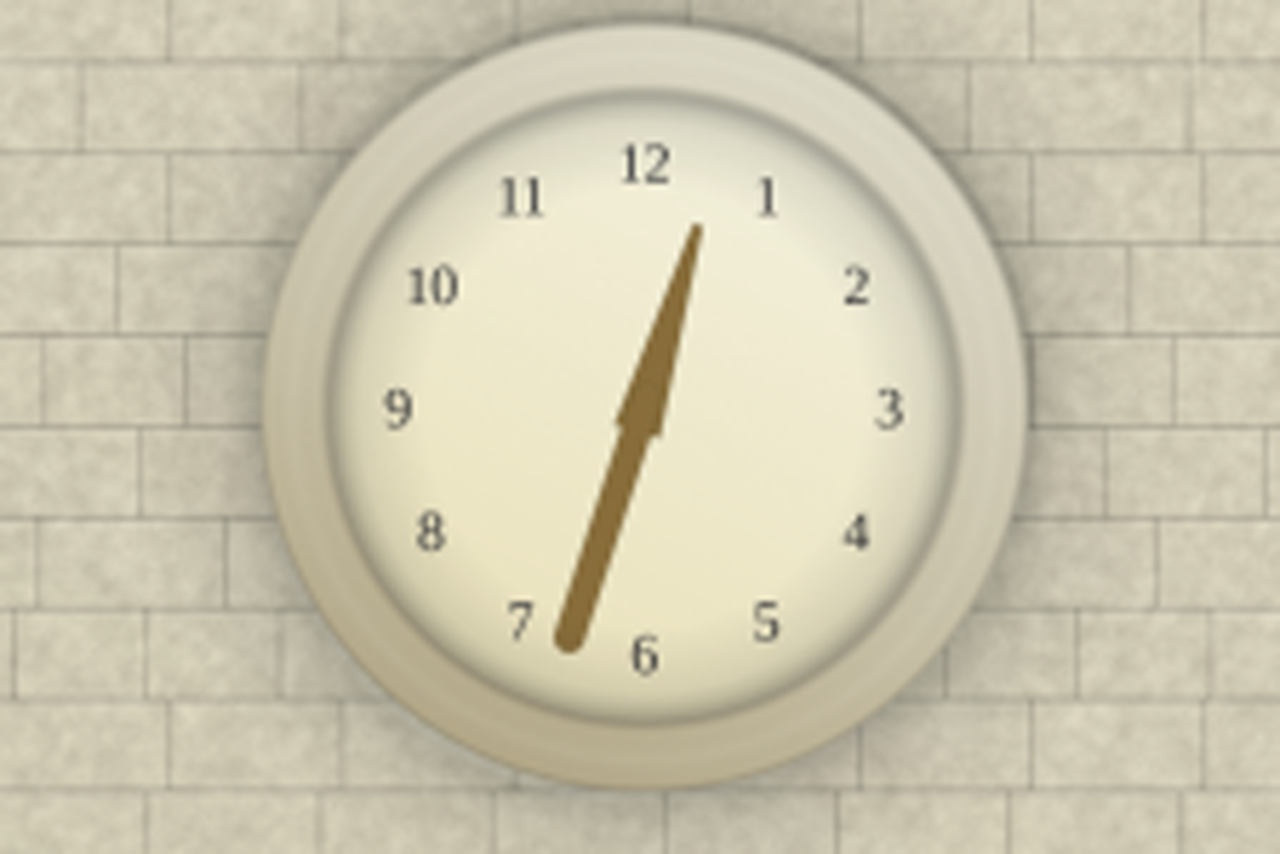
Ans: 12:33
